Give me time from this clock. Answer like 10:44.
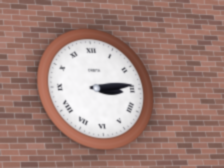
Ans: 3:14
